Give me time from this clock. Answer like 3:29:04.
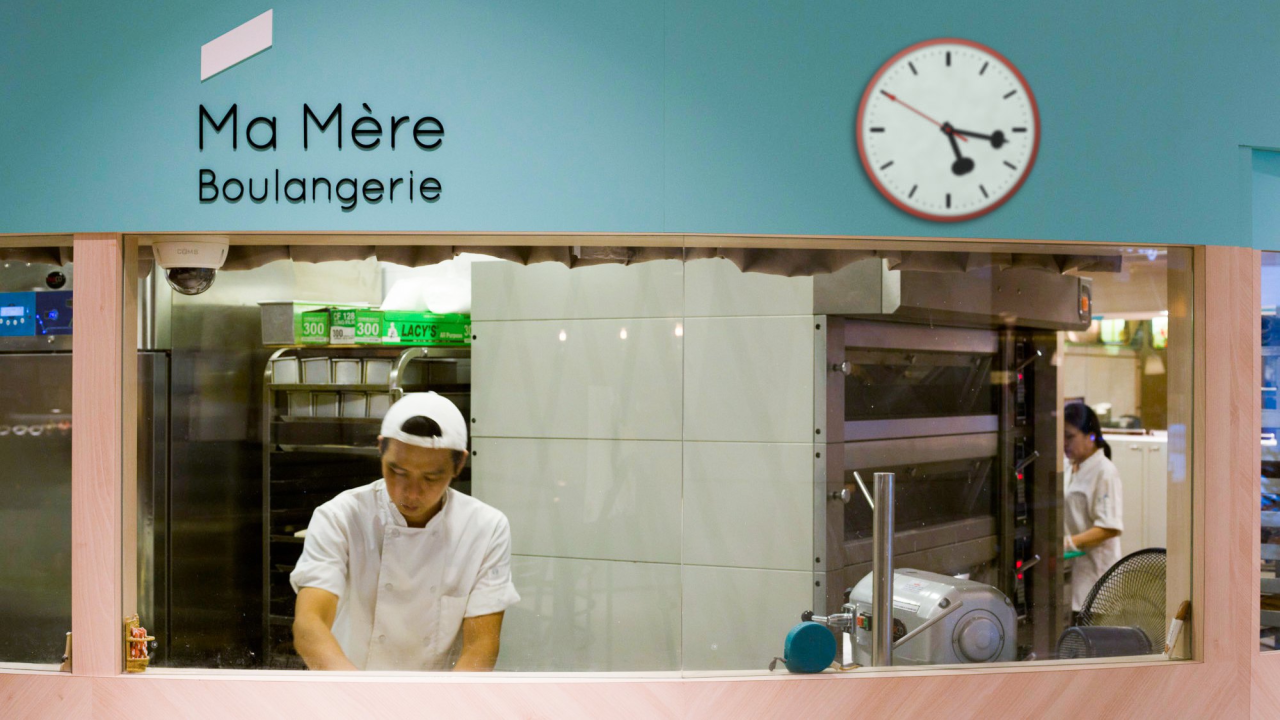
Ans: 5:16:50
